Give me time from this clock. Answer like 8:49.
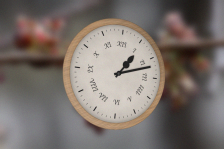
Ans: 1:12
